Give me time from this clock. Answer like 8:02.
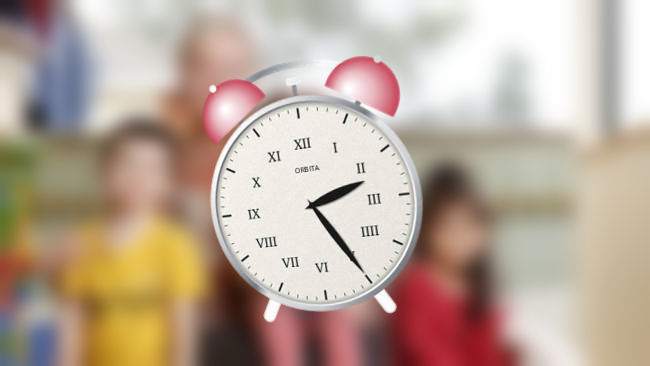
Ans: 2:25
